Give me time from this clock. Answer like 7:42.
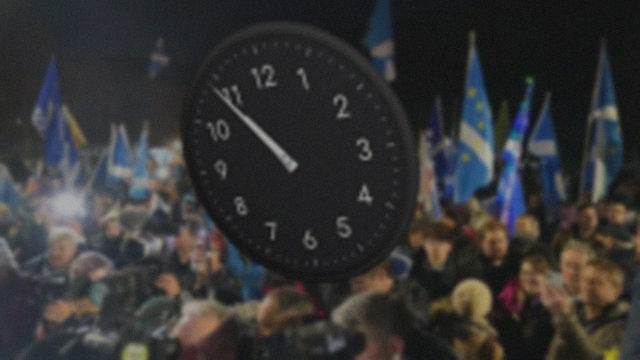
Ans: 10:54
